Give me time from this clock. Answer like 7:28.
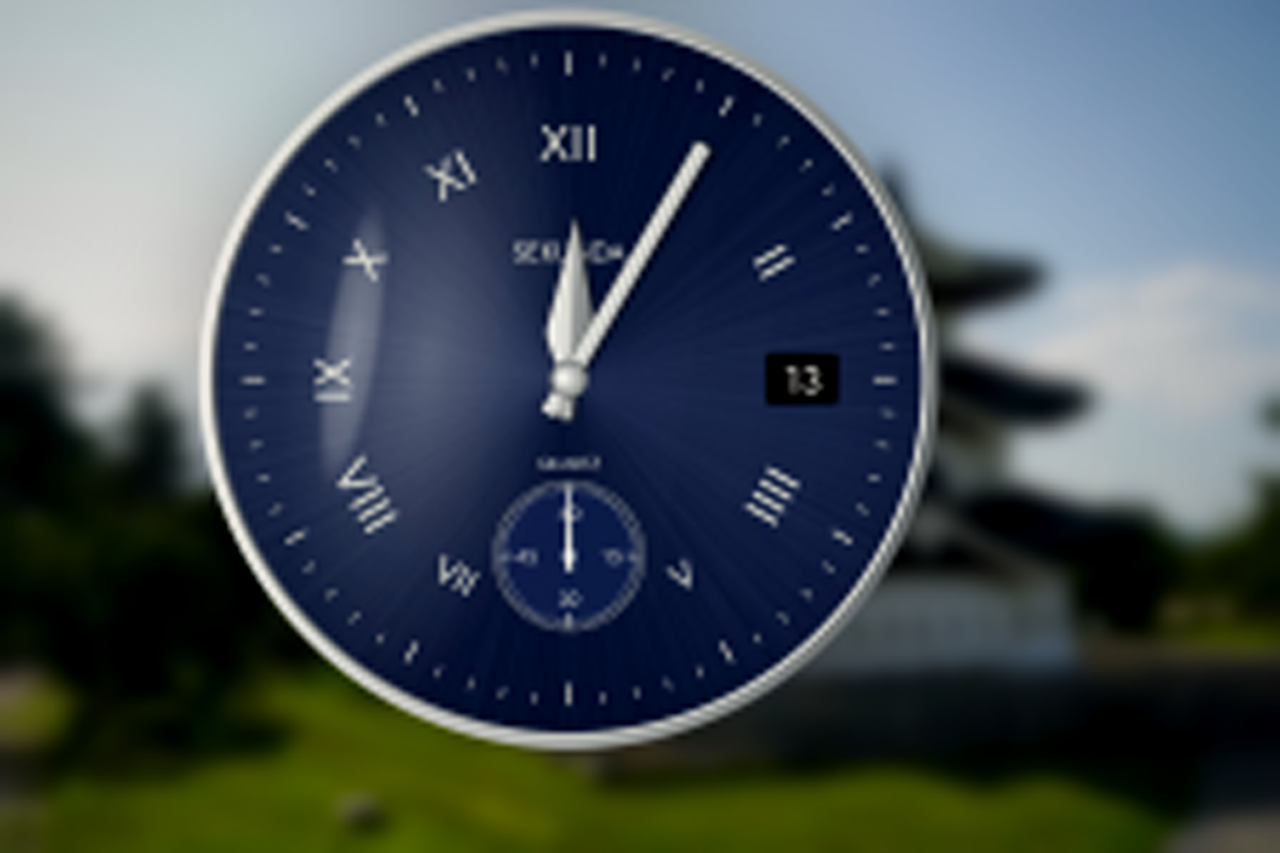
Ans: 12:05
